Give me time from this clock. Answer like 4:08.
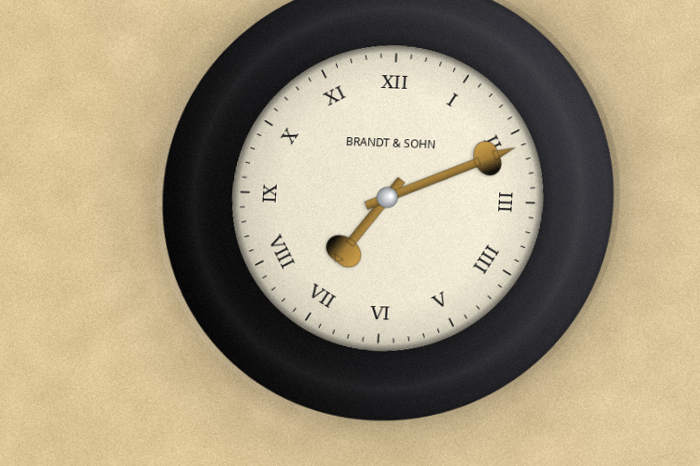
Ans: 7:11
